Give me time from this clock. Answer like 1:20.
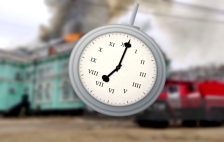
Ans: 7:01
